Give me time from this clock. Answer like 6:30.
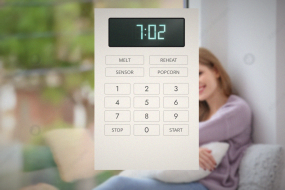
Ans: 7:02
